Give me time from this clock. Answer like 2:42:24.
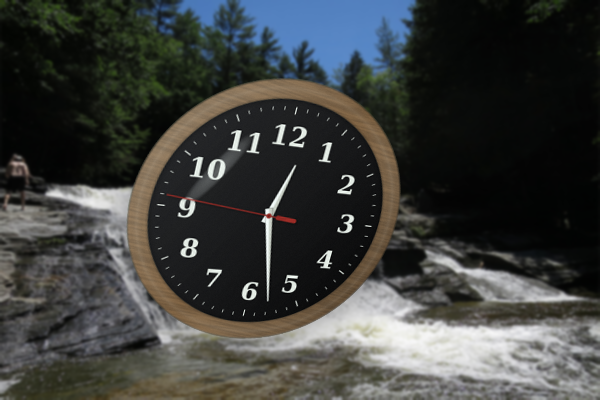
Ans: 12:27:46
